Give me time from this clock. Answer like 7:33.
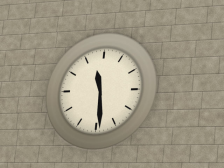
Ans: 11:29
